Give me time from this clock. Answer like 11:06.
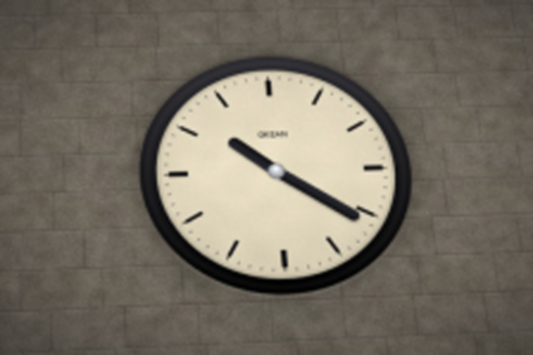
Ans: 10:21
